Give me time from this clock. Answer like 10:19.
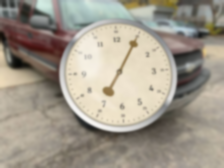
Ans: 7:05
